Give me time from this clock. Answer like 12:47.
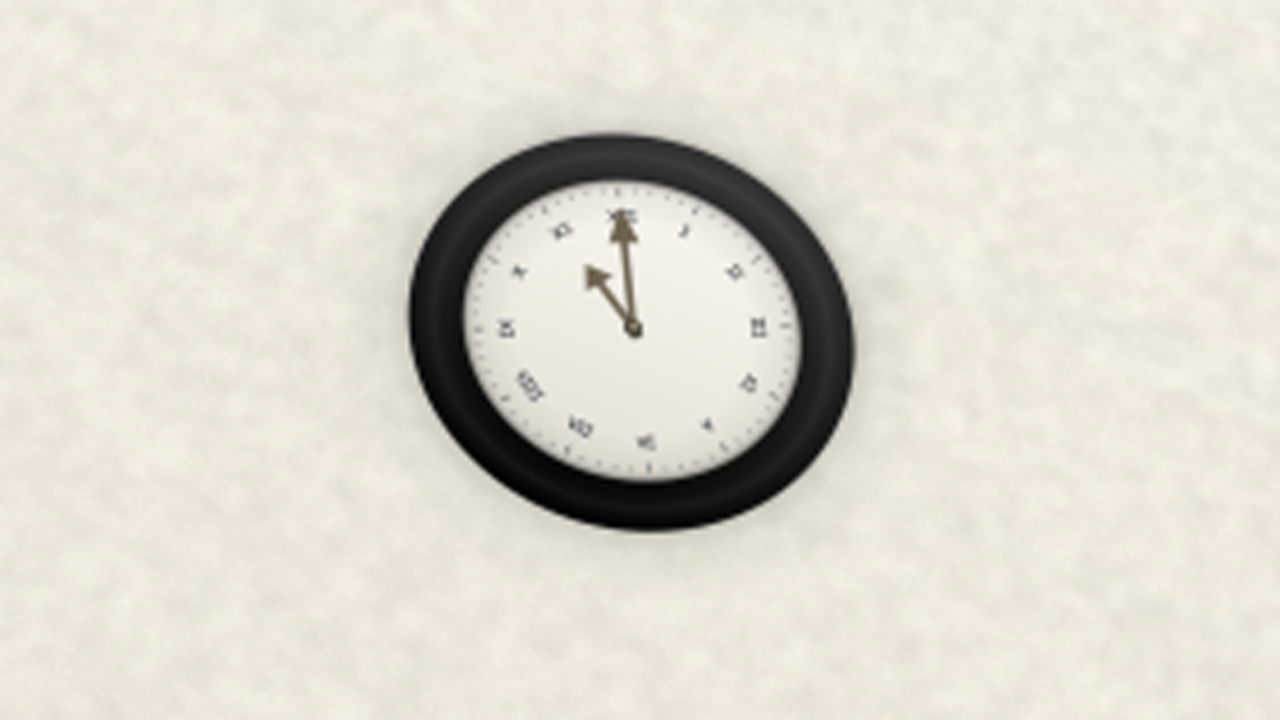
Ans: 11:00
